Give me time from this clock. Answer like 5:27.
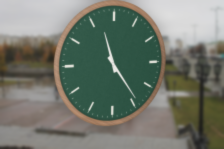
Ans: 11:24
